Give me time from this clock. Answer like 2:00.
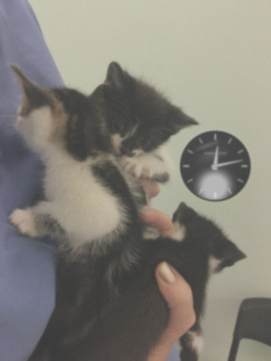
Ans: 12:13
